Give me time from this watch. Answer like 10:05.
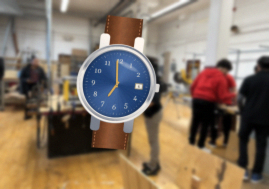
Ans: 6:59
